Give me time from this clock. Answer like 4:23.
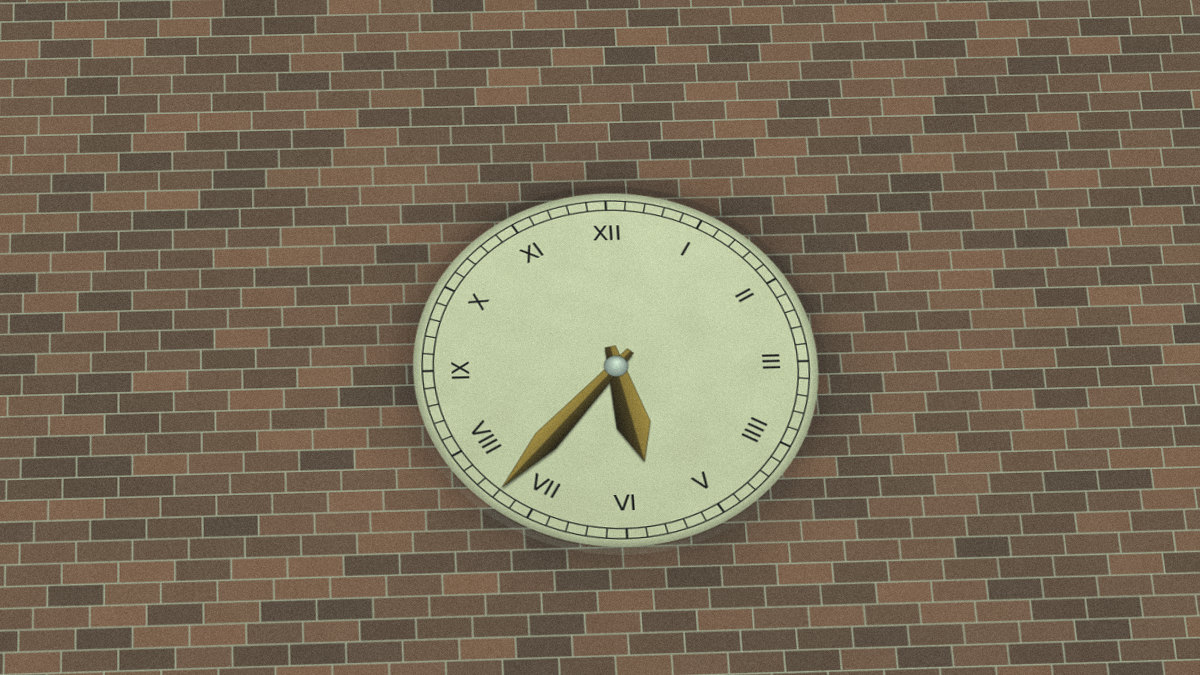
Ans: 5:37
